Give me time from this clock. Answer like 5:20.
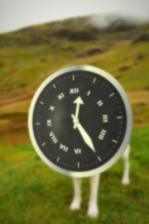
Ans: 12:25
